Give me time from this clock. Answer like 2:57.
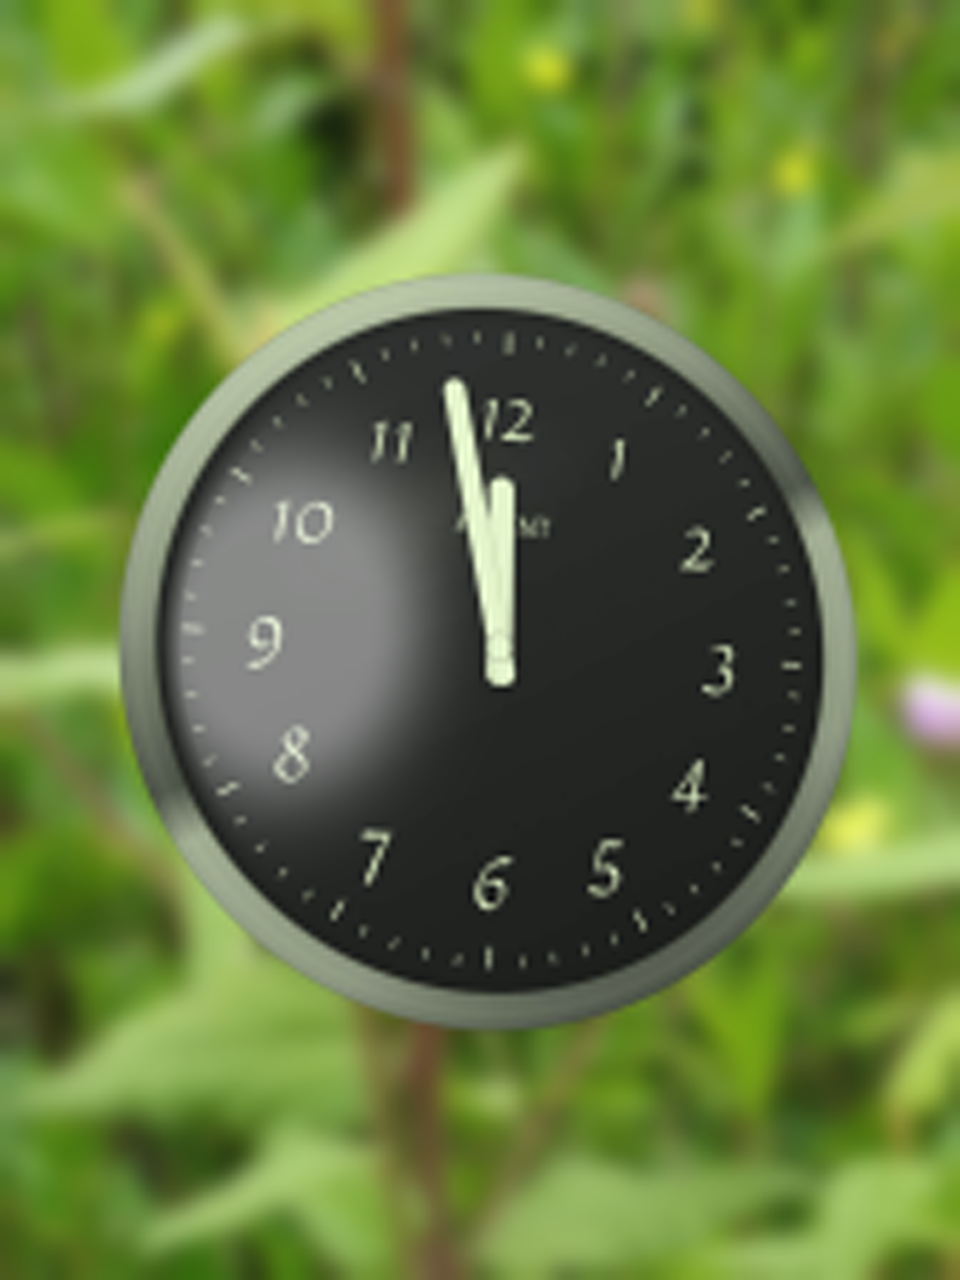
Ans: 11:58
